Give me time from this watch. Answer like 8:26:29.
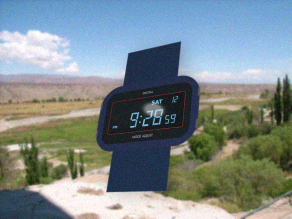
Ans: 9:28:59
